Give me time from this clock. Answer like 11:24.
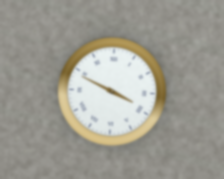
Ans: 3:49
